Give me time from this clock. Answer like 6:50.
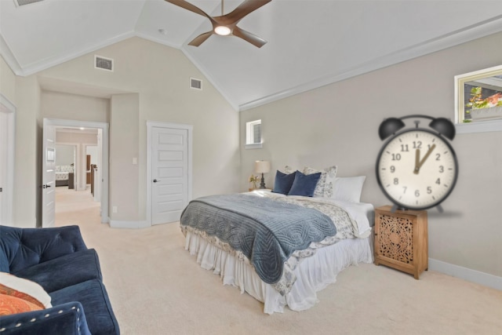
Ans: 12:06
